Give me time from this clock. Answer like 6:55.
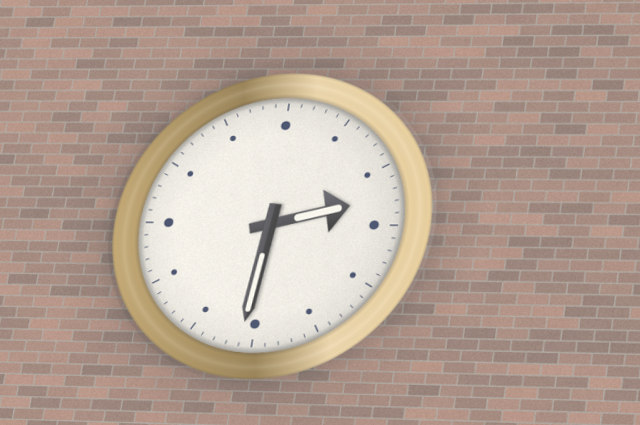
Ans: 2:31
